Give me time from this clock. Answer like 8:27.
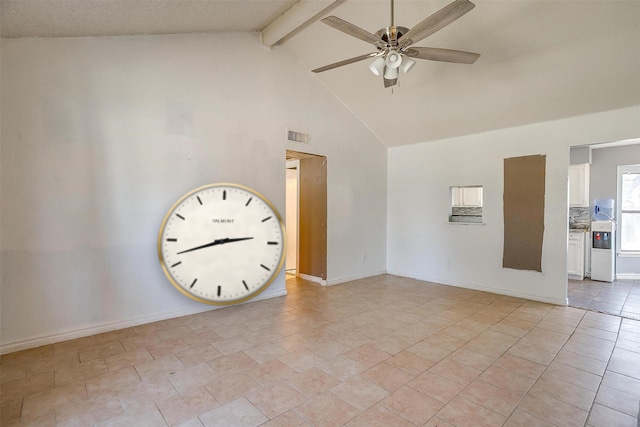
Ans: 2:42
